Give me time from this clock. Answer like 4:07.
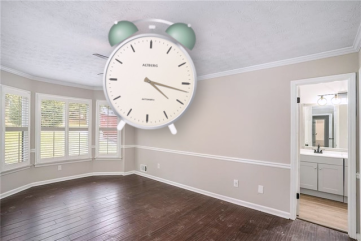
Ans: 4:17
